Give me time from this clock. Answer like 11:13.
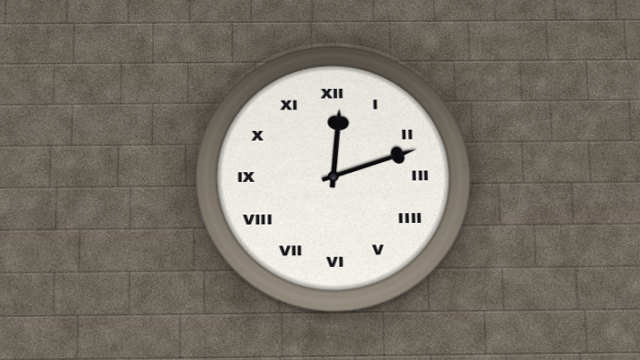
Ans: 12:12
